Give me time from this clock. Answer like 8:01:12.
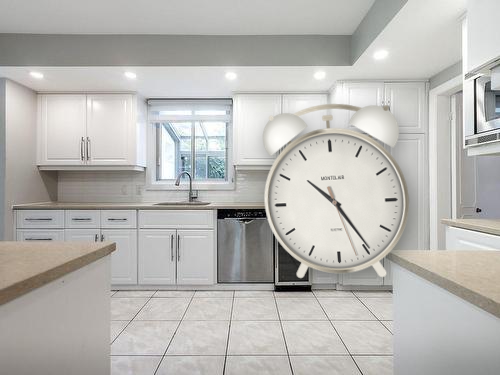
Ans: 10:24:27
